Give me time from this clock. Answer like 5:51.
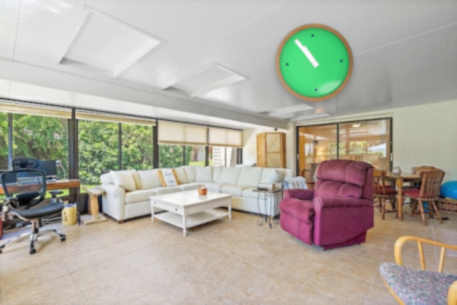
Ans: 10:54
